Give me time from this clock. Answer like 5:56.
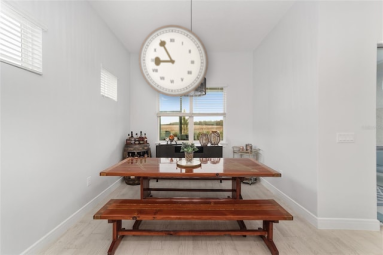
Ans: 8:55
